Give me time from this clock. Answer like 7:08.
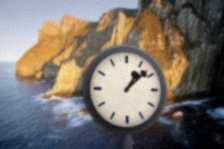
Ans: 1:08
